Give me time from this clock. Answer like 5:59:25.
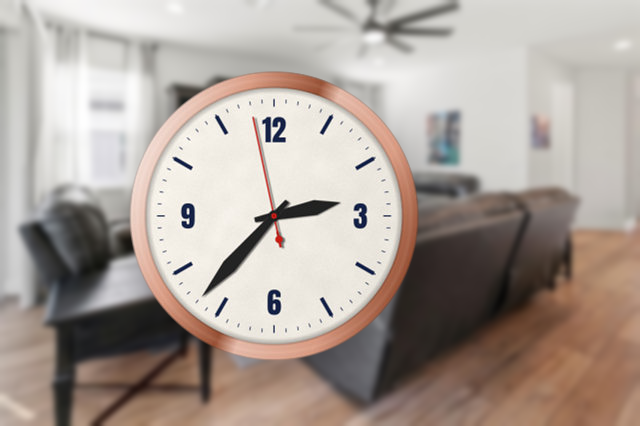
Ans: 2:36:58
